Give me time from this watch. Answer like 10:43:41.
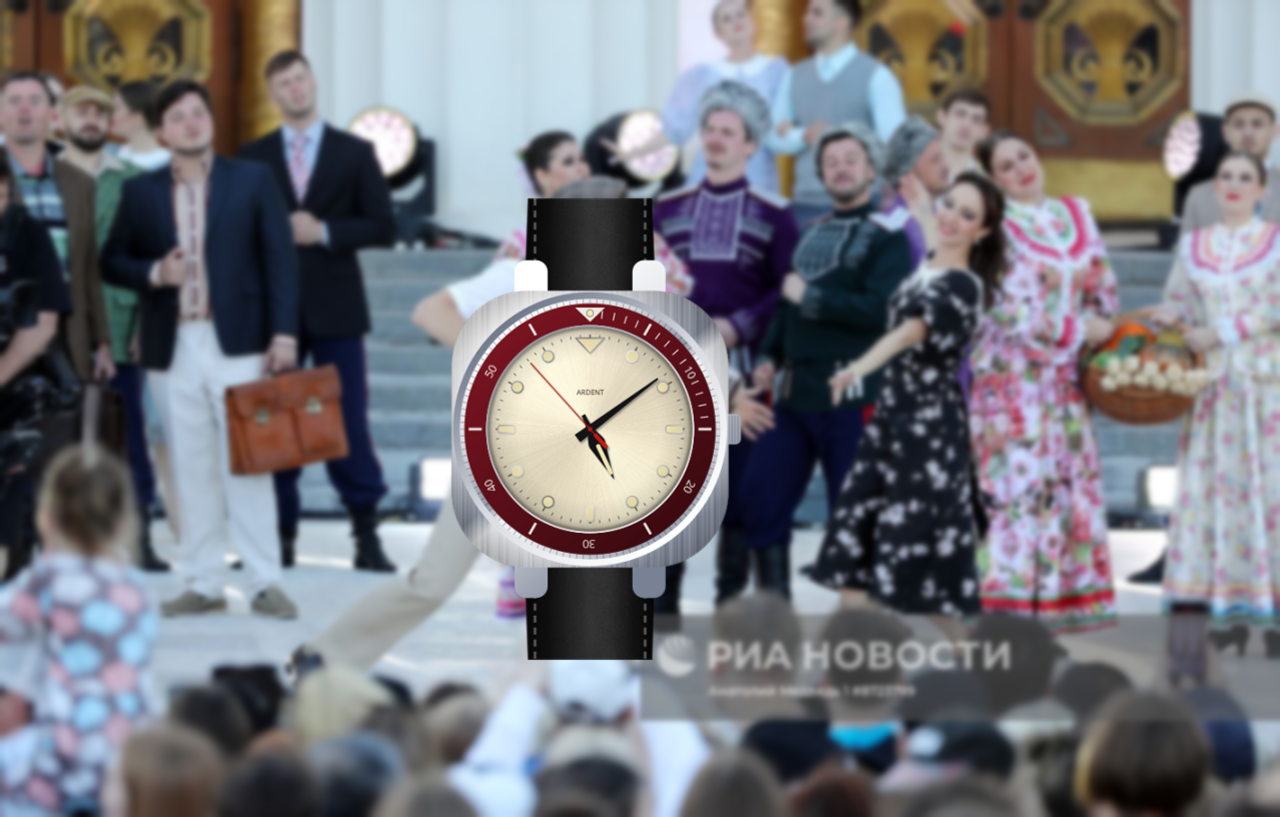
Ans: 5:08:53
